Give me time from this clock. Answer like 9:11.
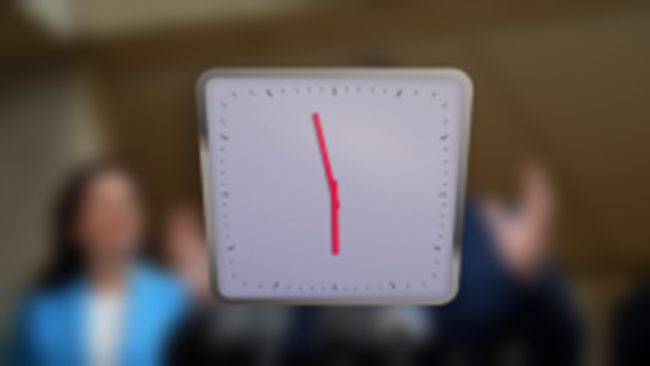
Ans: 5:58
